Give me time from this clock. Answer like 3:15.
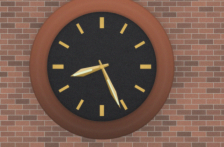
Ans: 8:26
